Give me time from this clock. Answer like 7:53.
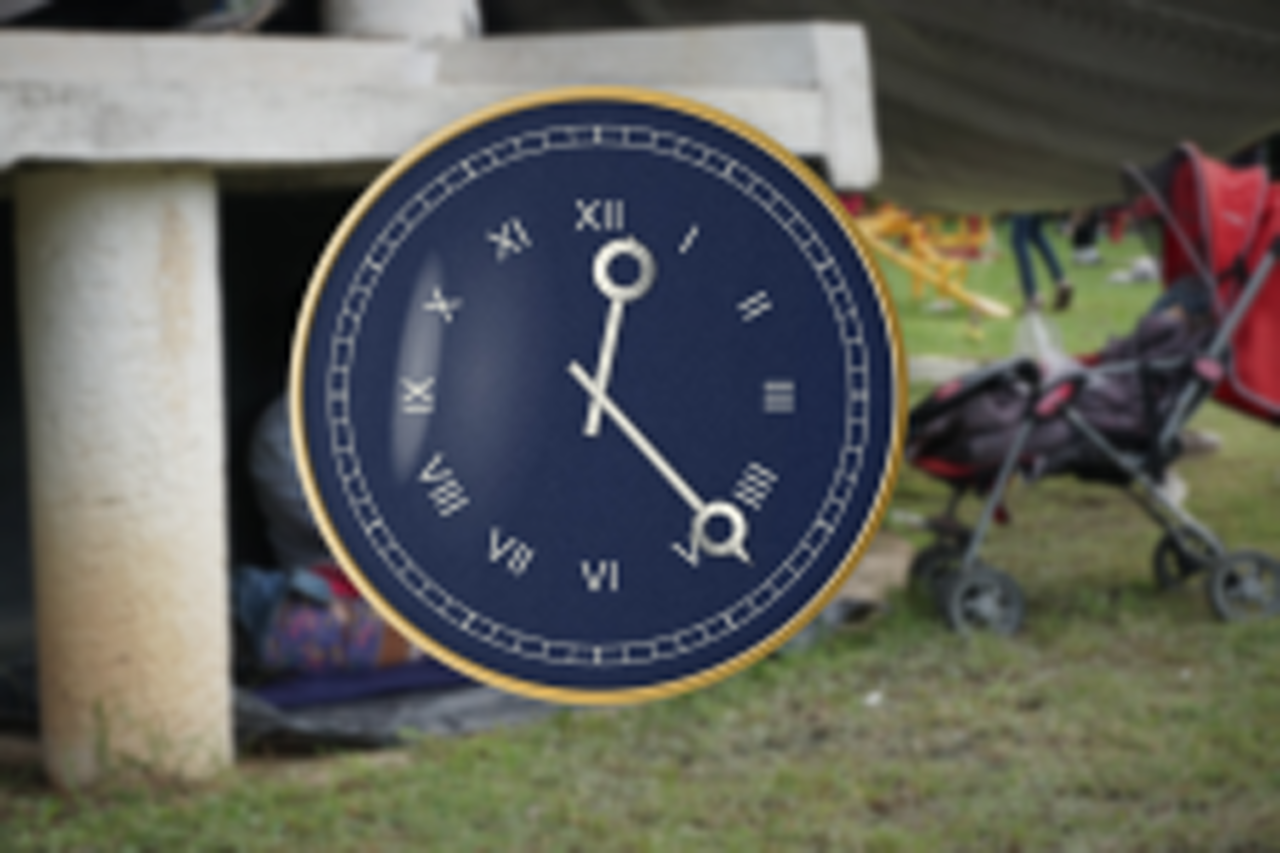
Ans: 12:23
